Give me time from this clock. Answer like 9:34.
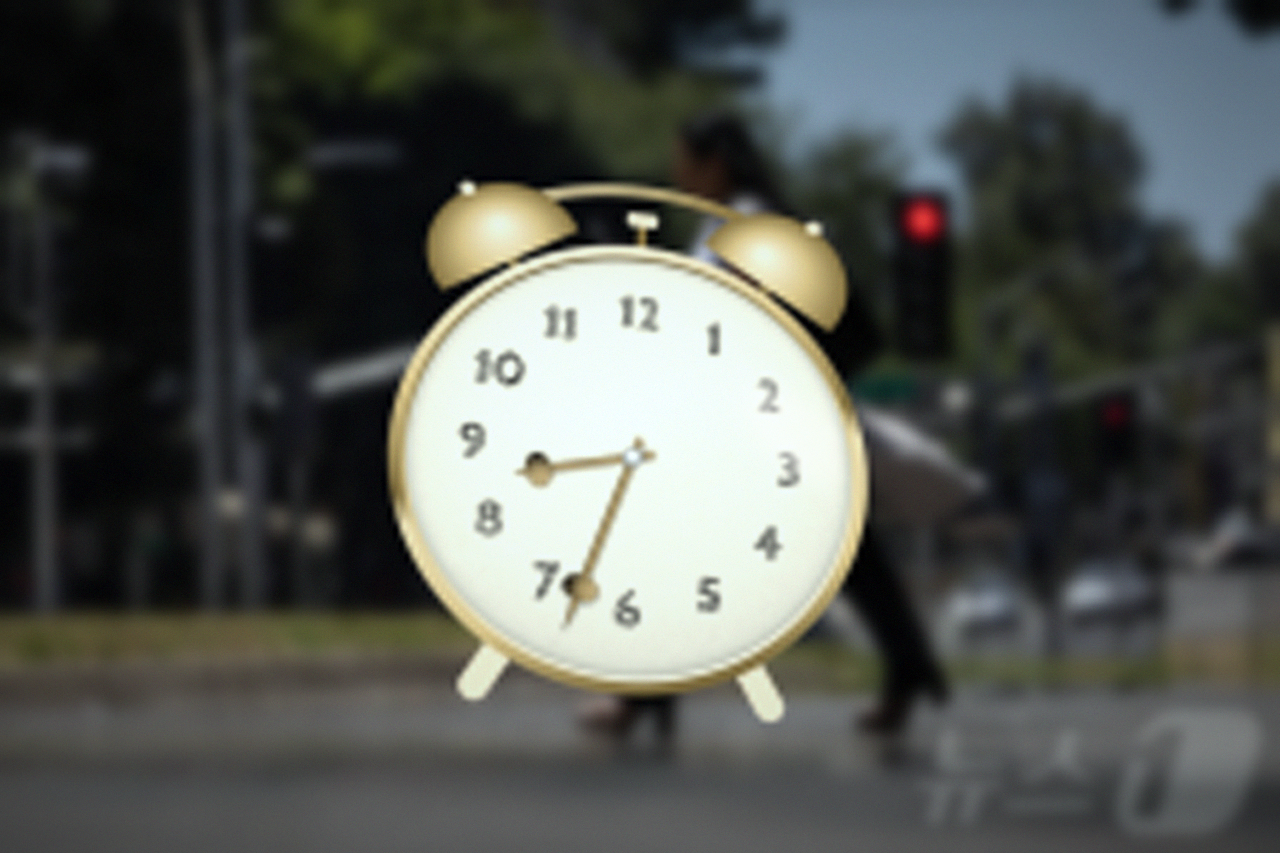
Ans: 8:33
